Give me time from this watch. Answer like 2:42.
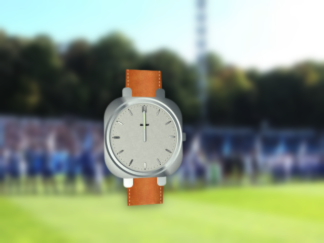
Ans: 12:00
